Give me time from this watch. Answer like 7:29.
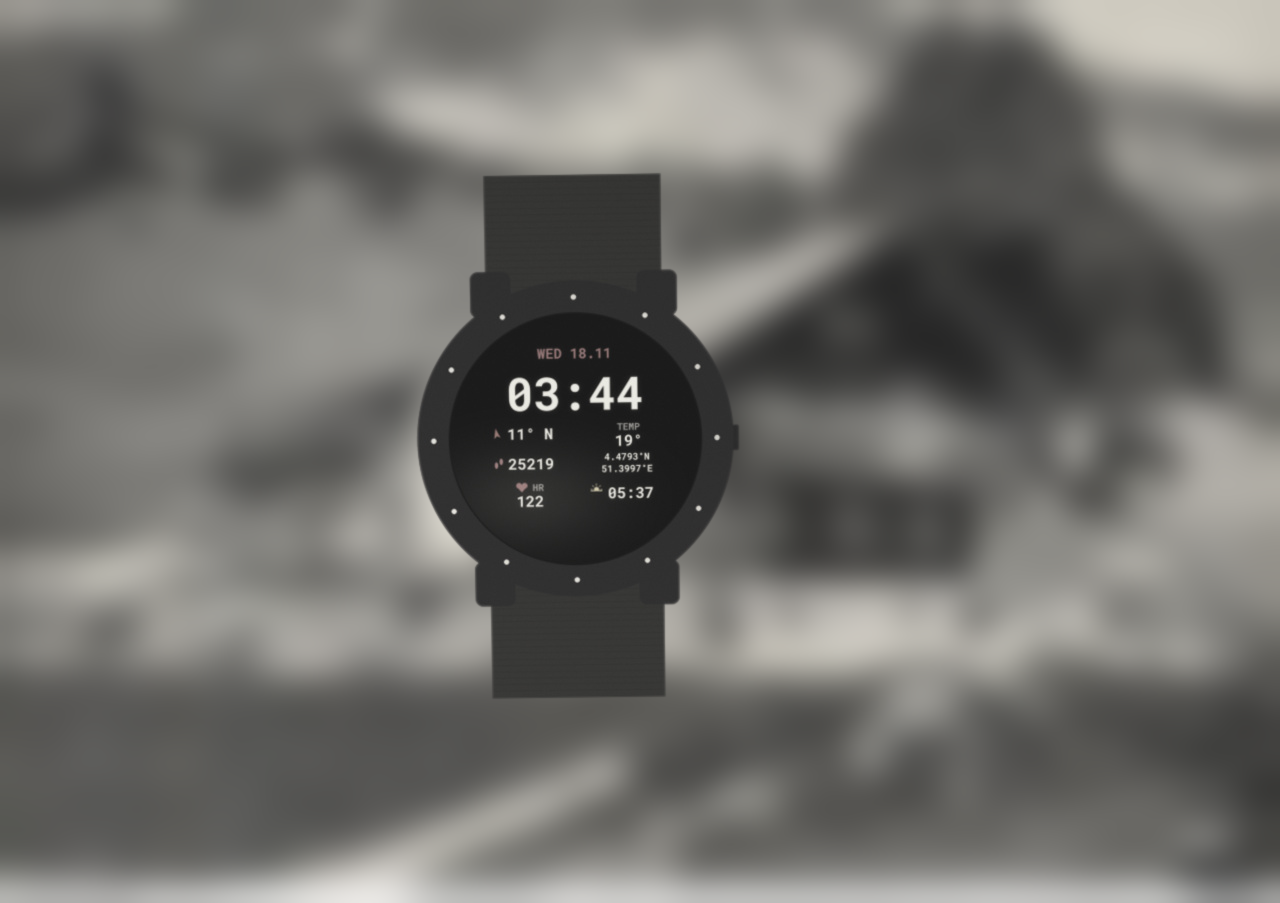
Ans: 3:44
